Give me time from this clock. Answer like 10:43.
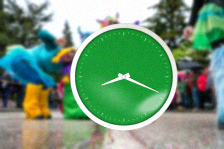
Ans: 8:19
